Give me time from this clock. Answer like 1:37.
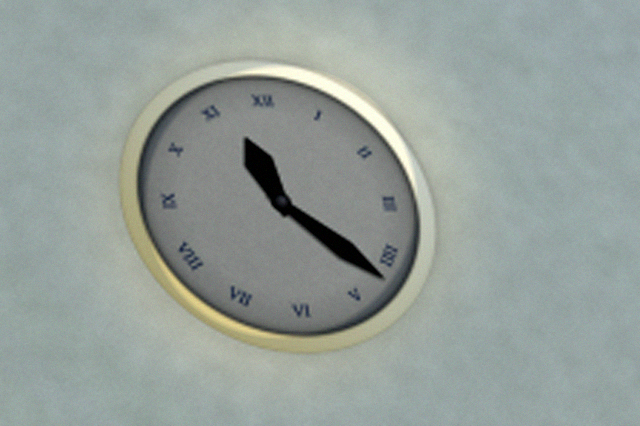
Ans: 11:22
